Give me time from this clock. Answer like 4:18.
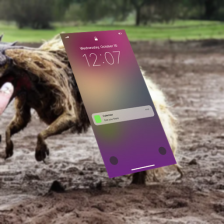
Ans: 12:07
